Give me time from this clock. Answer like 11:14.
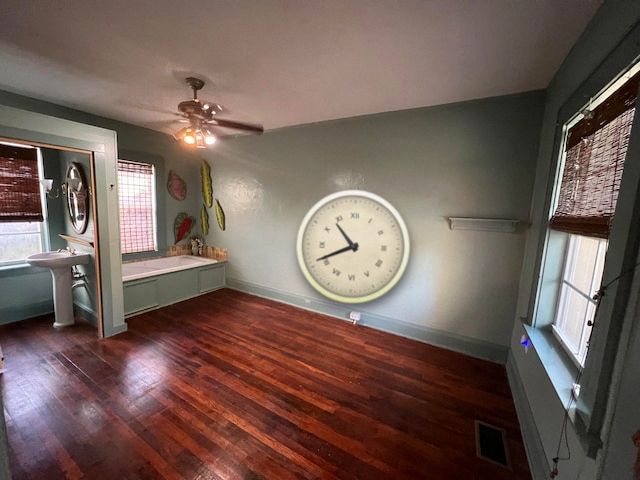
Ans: 10:41
